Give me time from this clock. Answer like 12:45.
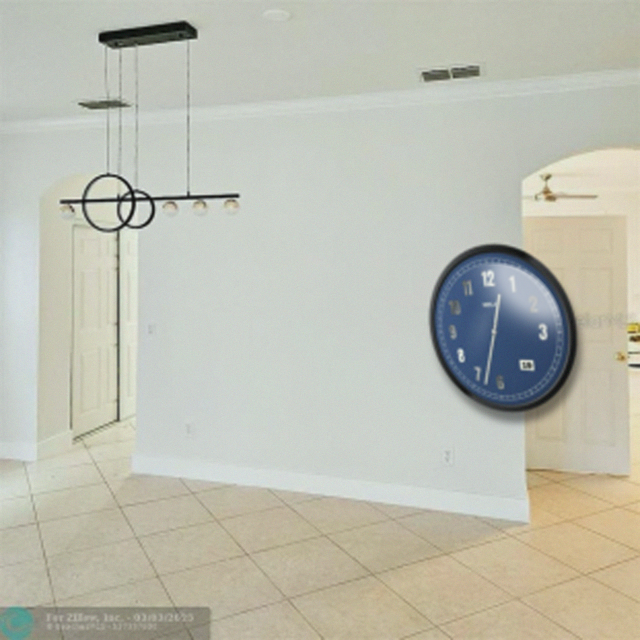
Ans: 12:33
